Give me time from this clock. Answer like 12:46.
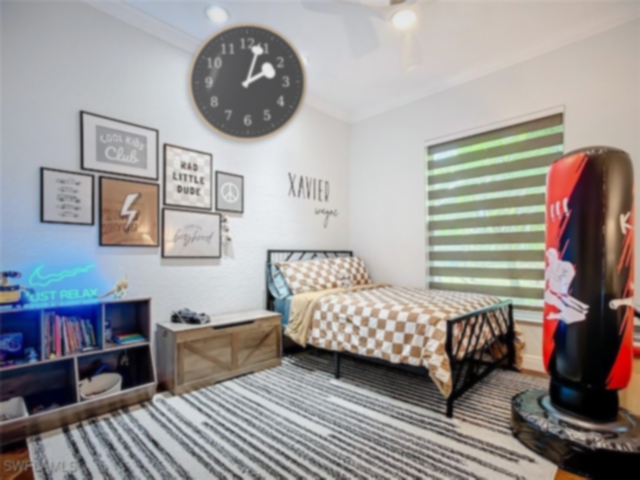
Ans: 2:03
